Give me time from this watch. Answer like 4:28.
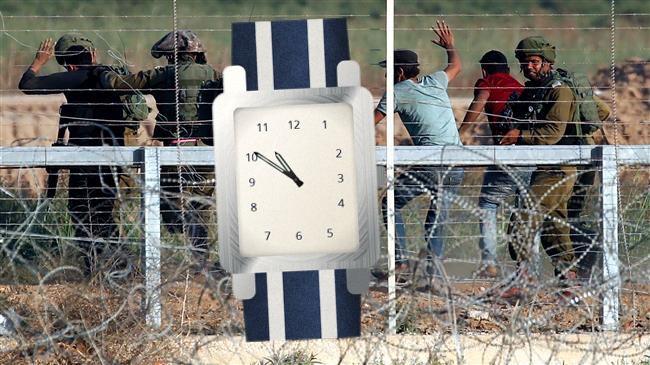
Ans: 10:51
